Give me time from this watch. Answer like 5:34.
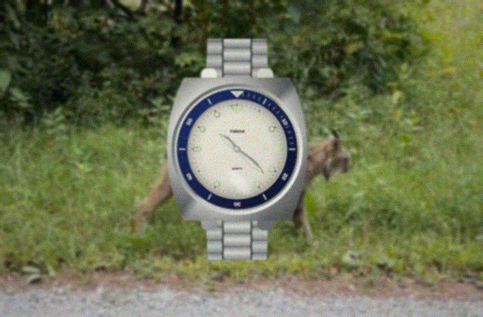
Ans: 10:22
